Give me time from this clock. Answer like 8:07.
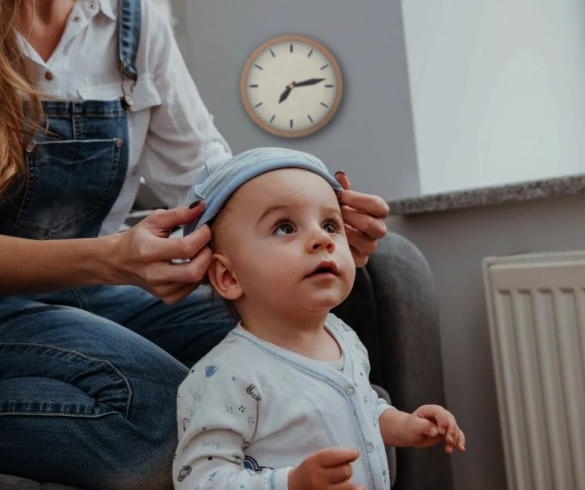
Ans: 7:13
